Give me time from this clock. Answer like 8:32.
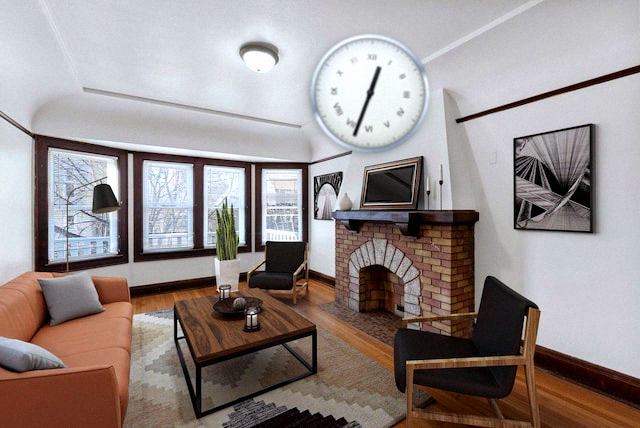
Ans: 12:33
